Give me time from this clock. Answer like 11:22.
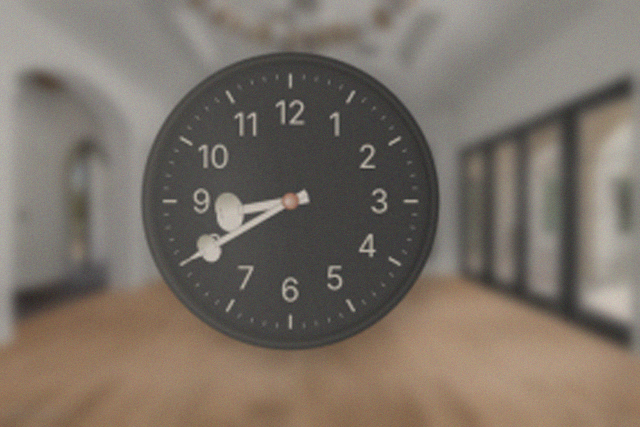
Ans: 8:40
